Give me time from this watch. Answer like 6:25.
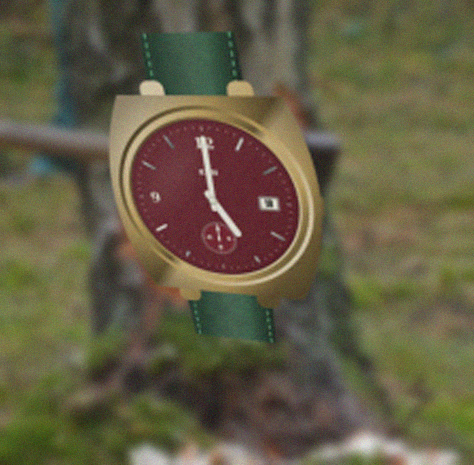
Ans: 5:00
